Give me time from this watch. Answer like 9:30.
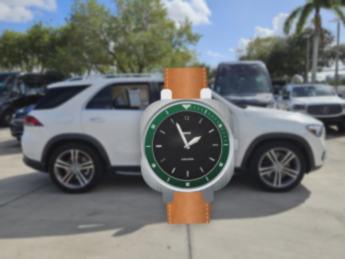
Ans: 1:56
